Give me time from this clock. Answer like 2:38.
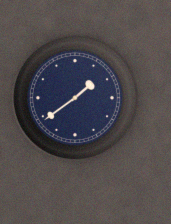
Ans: 1:39
